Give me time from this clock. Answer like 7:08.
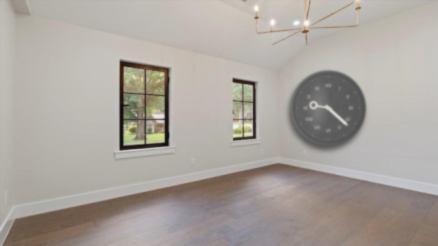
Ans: 9:22
